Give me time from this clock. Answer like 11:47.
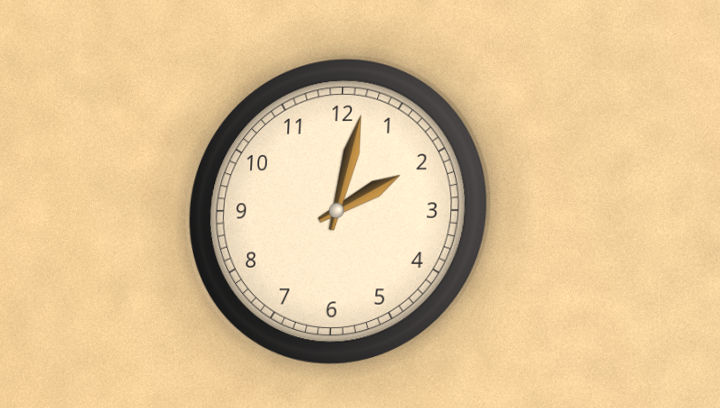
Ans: 2:02
